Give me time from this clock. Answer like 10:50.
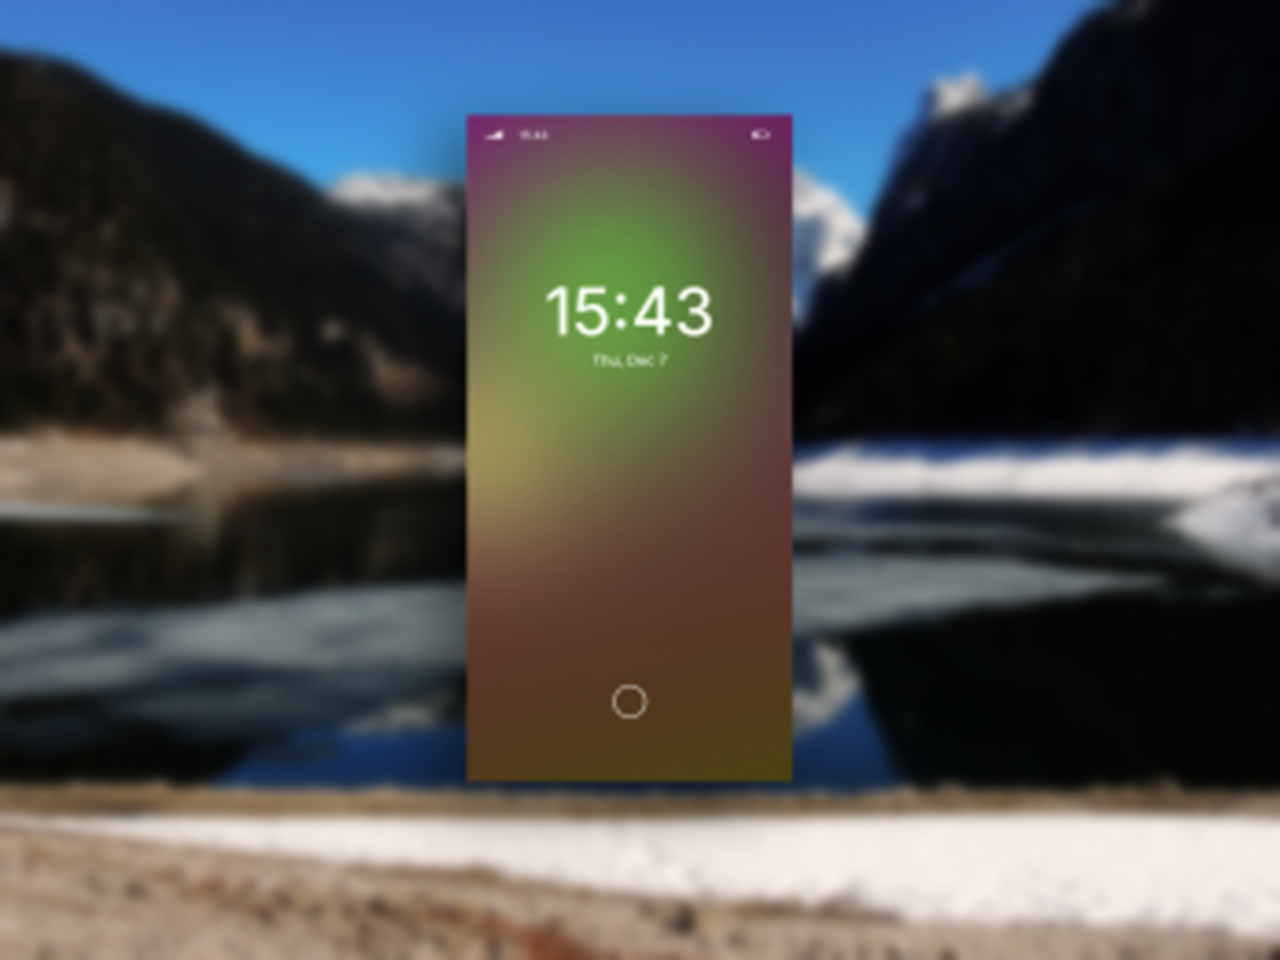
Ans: 15:43
